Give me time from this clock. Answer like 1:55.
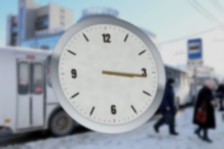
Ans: 3:16
